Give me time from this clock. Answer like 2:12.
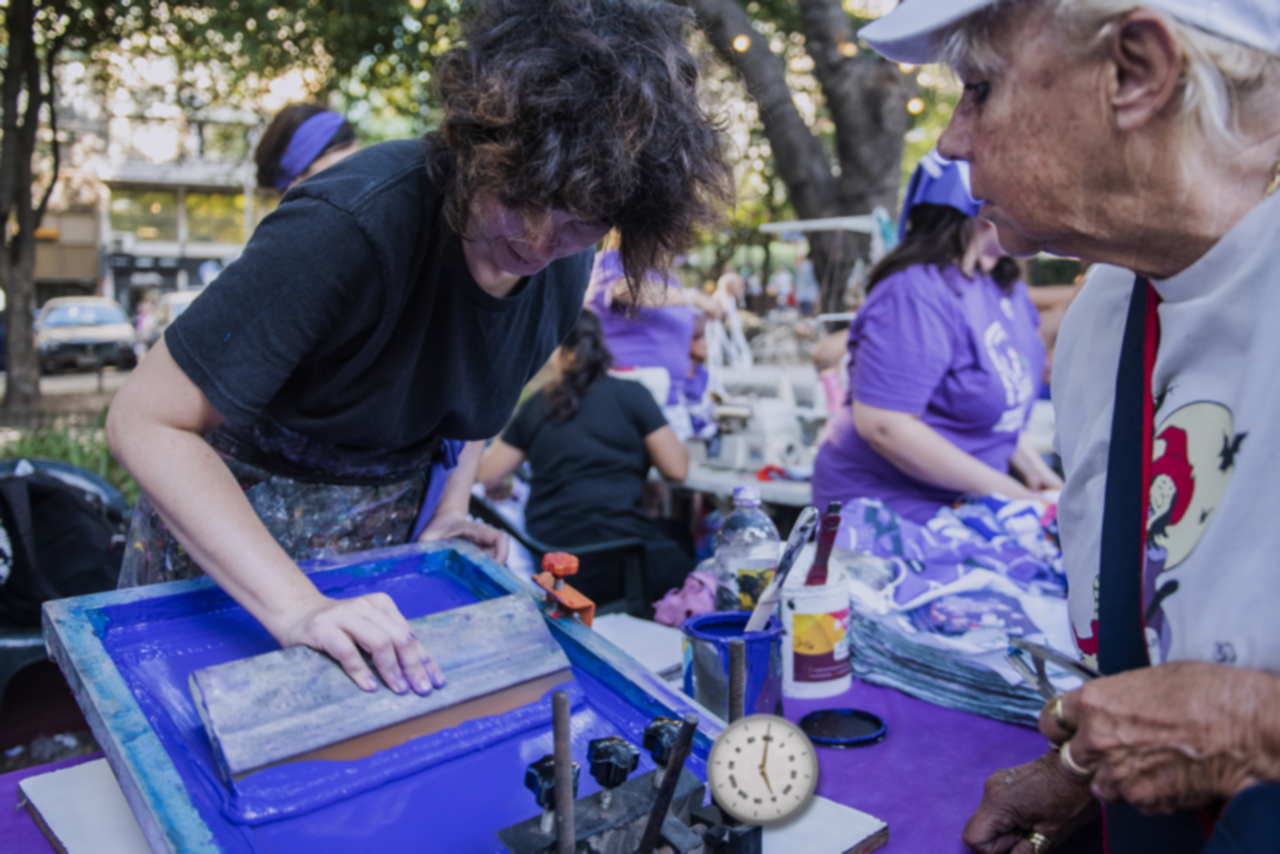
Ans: 5:00
